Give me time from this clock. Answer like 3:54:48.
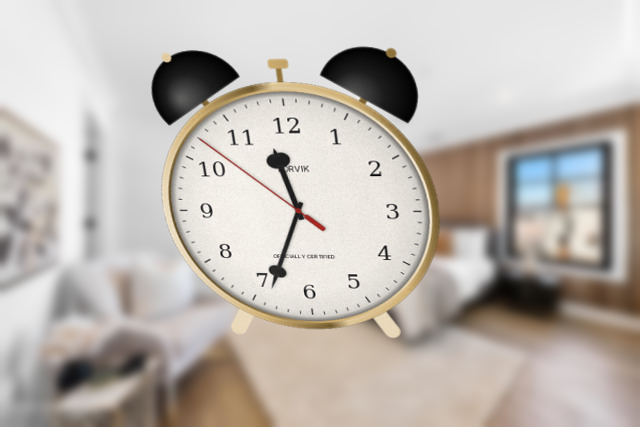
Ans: 11:33:52
